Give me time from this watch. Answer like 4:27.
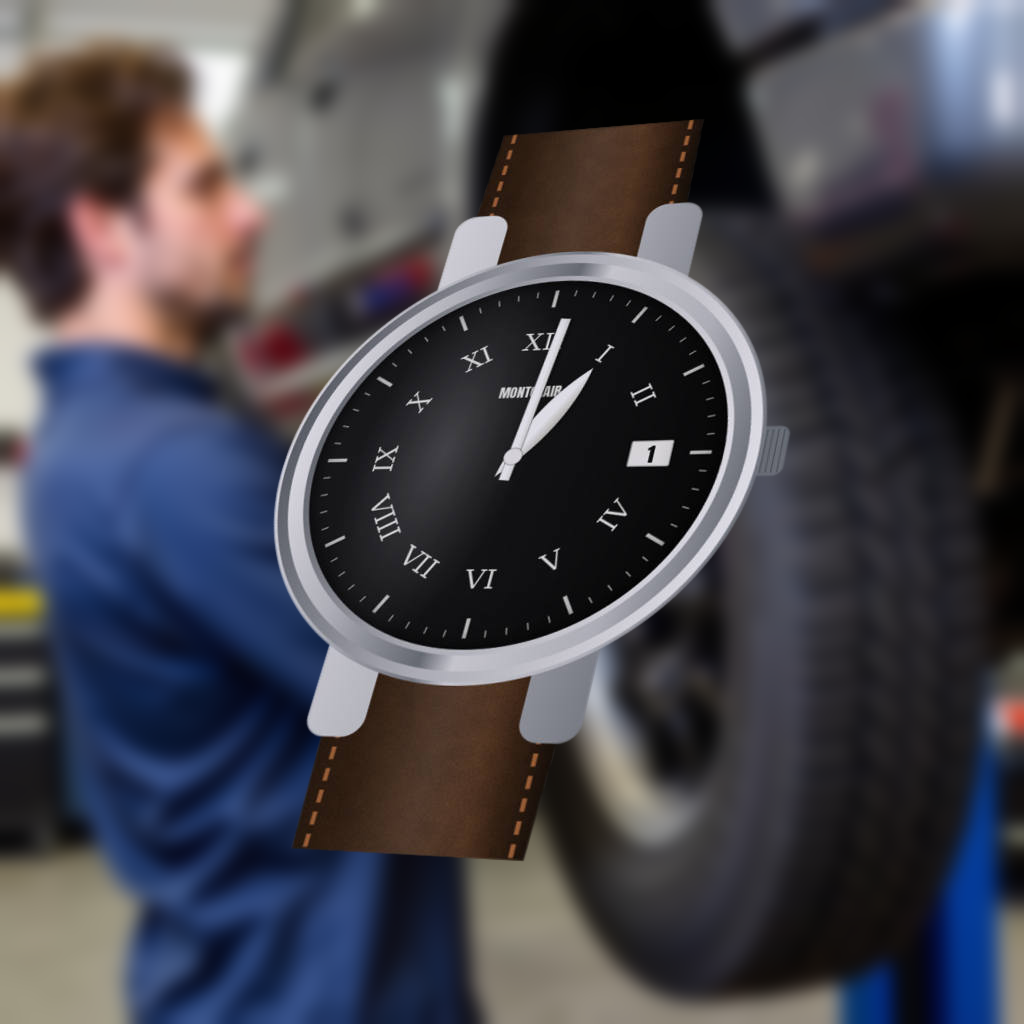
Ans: 1:01
